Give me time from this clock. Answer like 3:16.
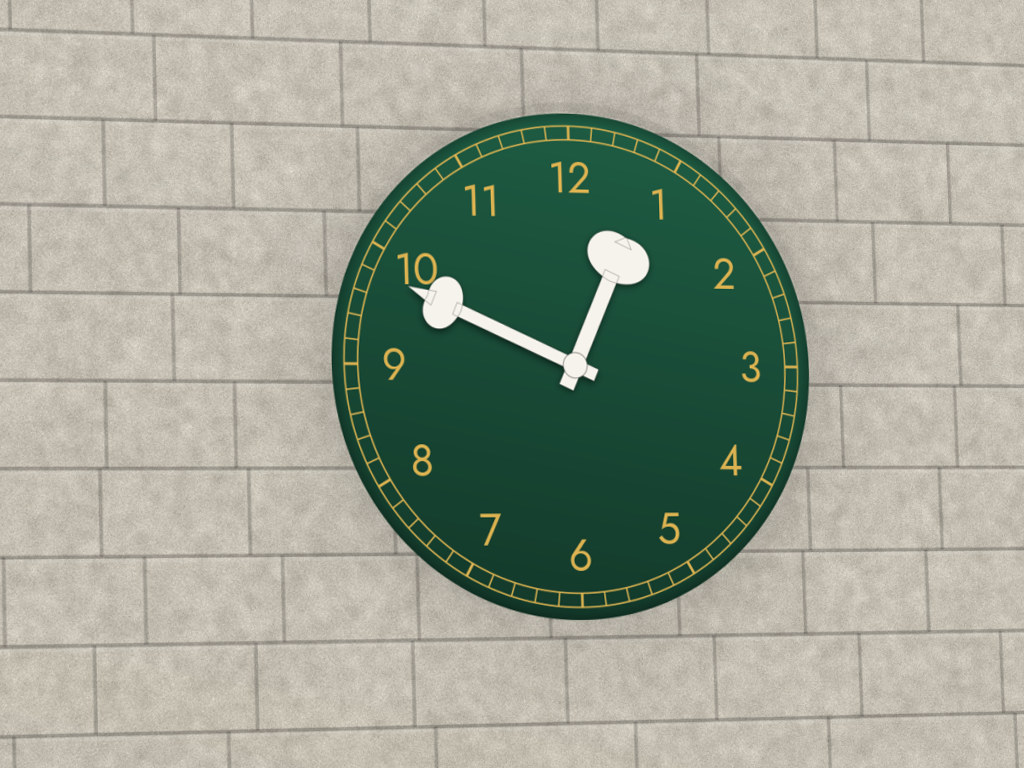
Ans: 12:49
